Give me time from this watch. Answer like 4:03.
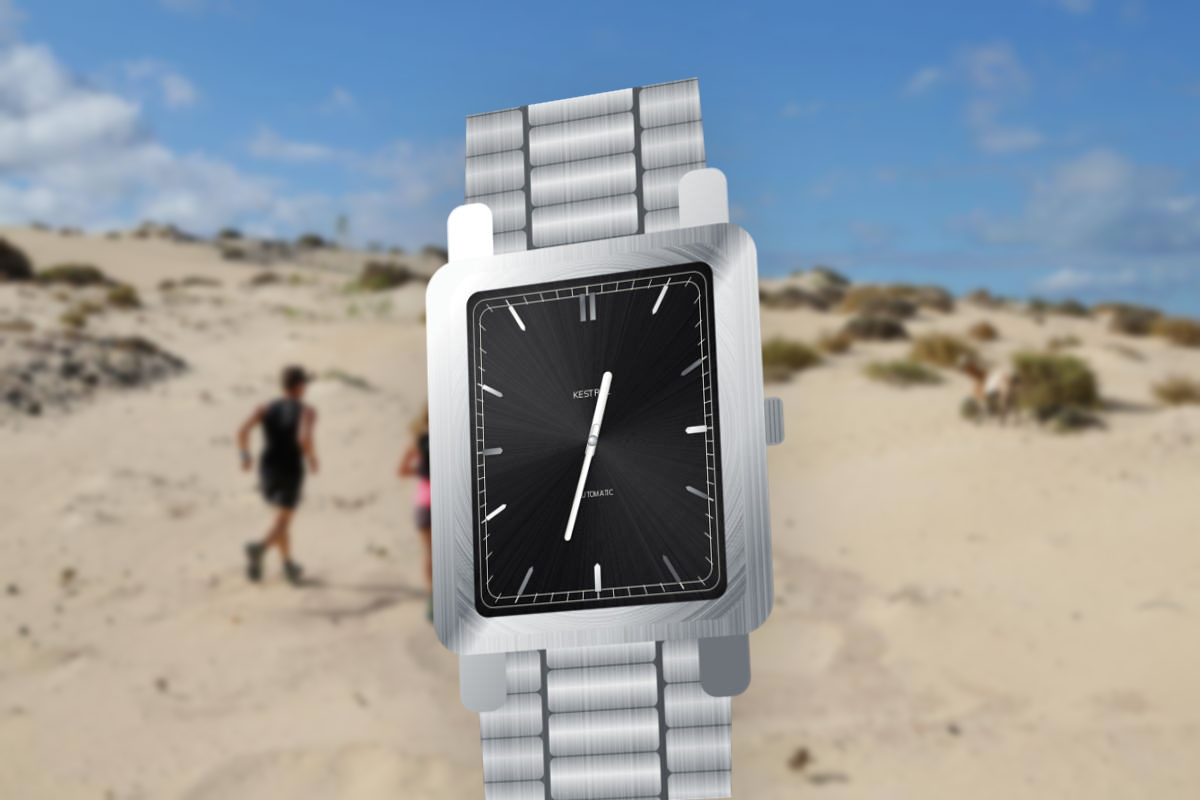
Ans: 12:33
